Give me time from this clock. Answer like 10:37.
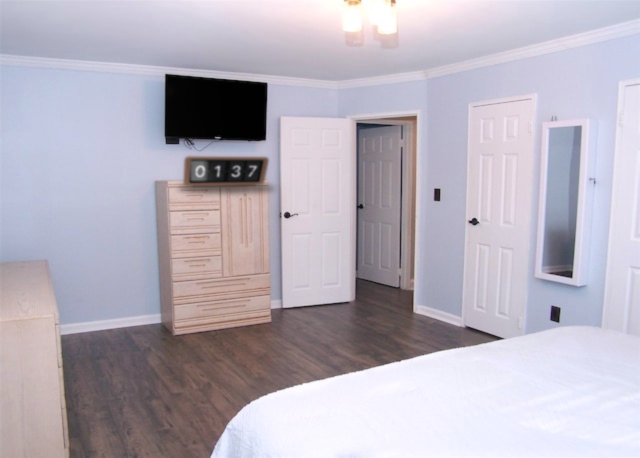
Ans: 1:37
